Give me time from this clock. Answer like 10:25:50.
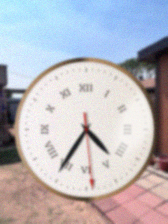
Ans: 4:35:29
